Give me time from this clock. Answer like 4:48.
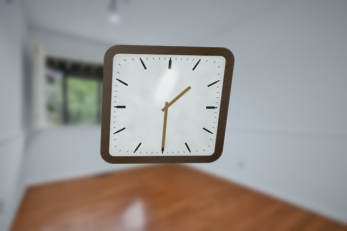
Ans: 1:30
